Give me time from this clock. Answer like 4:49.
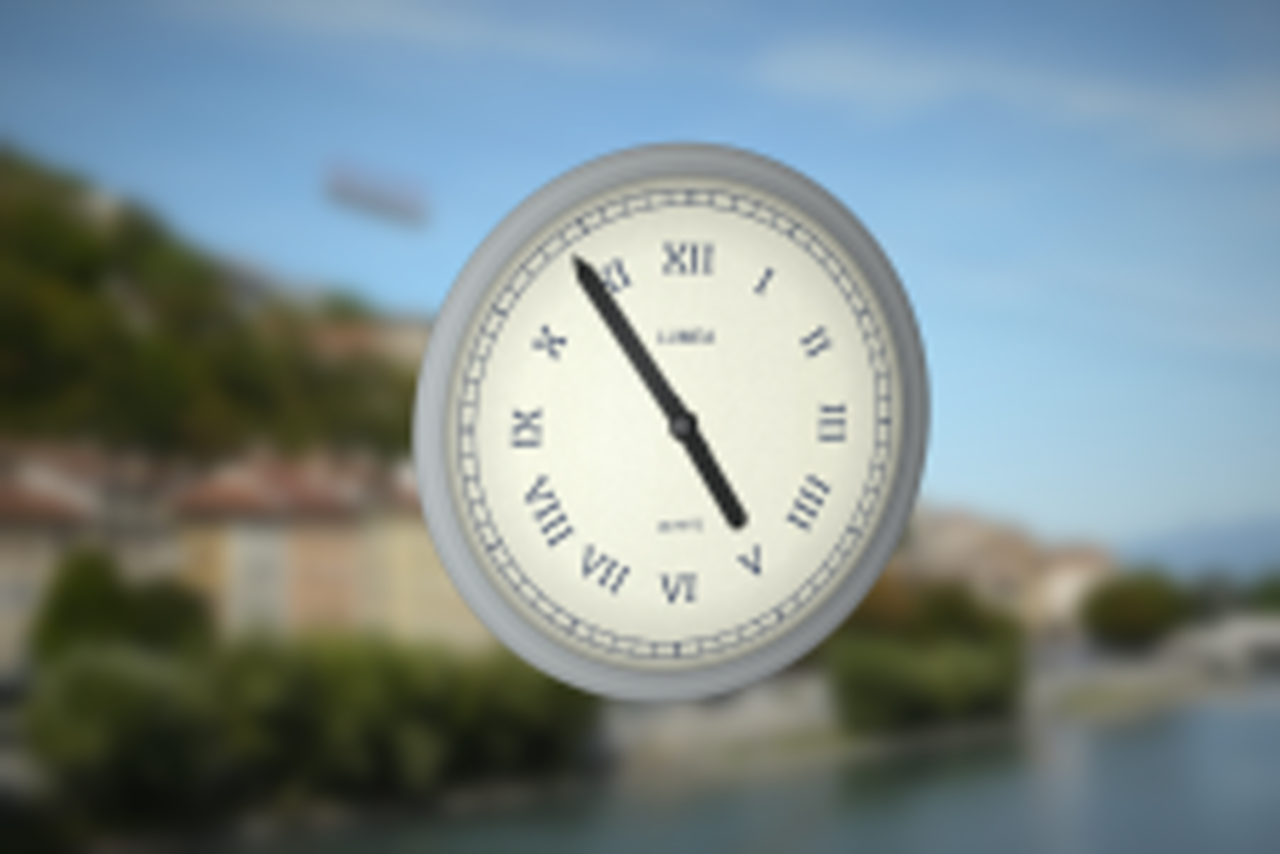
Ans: 4:54
